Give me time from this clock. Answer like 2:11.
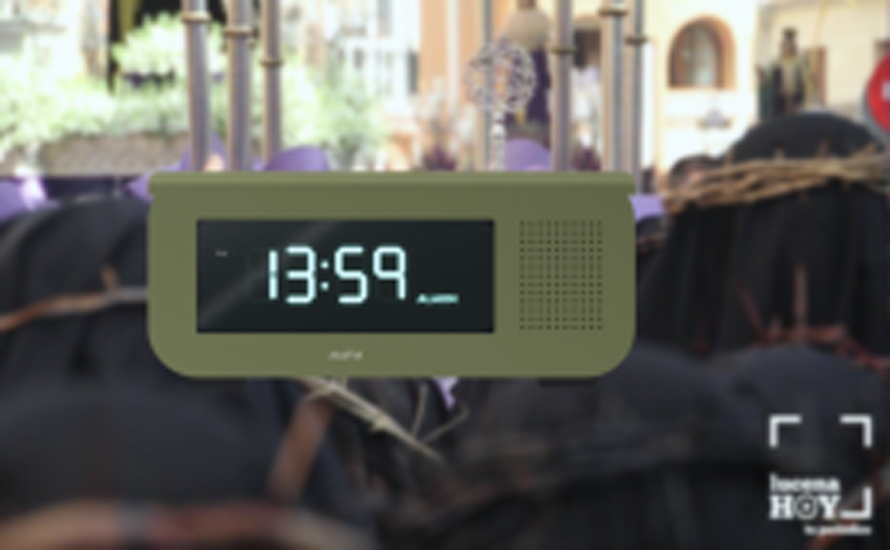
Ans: 13:59
